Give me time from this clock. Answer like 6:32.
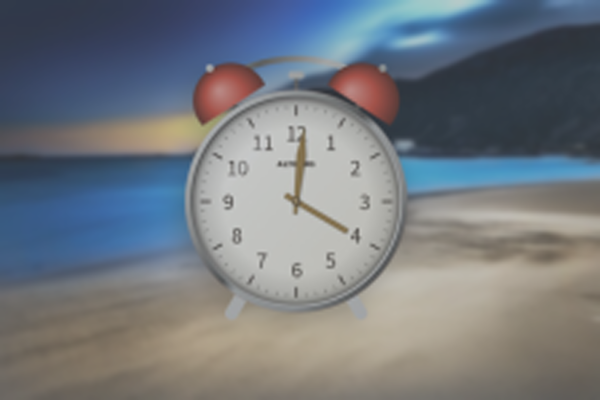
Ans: 4:01
